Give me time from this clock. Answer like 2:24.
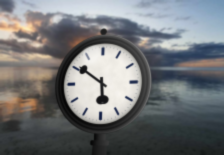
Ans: 5:51
